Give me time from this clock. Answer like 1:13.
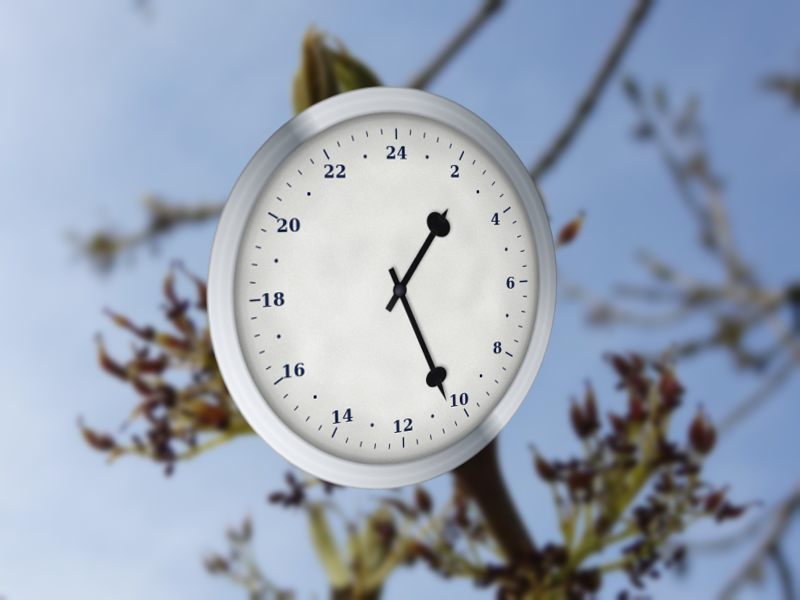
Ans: 2:26
